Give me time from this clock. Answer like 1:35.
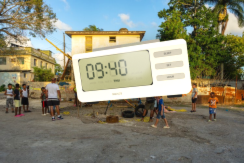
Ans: 9:40
